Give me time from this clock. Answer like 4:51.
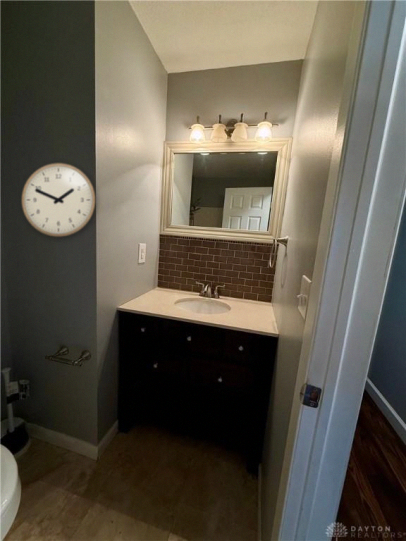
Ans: 1:49
